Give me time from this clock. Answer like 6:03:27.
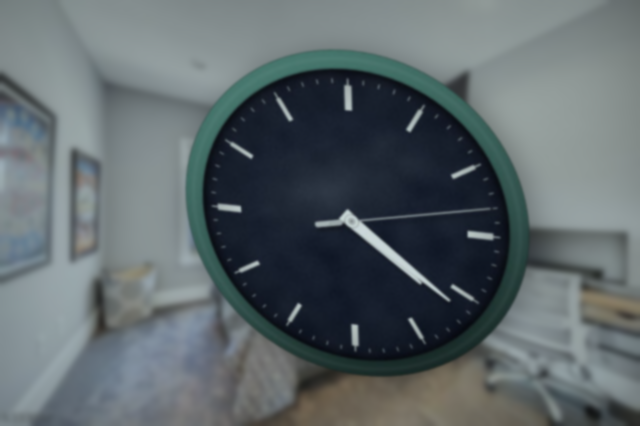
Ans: 4:21:13
